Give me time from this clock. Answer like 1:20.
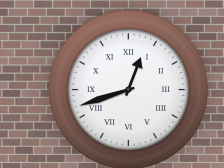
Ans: 12:42
